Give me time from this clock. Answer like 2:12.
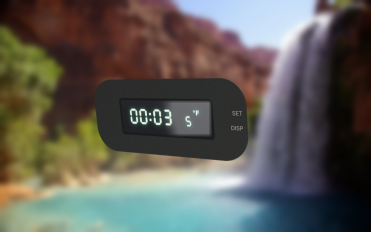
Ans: 0:03
